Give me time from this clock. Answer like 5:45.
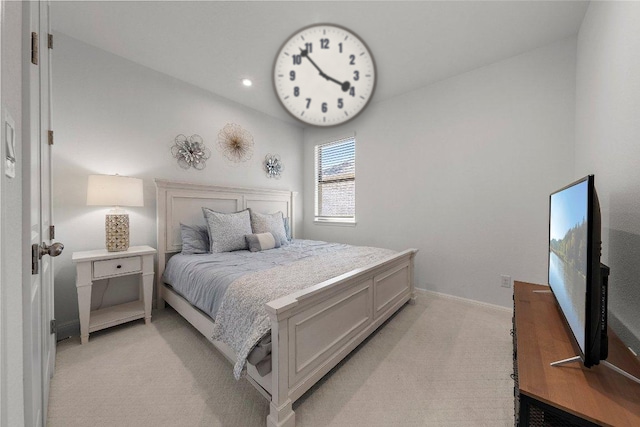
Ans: 3:53
